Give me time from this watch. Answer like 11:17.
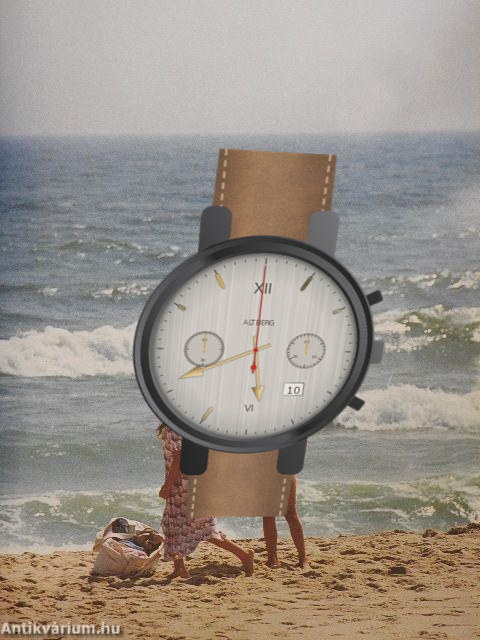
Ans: 5:41
